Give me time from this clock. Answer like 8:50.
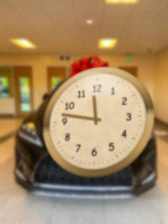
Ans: 11:47
